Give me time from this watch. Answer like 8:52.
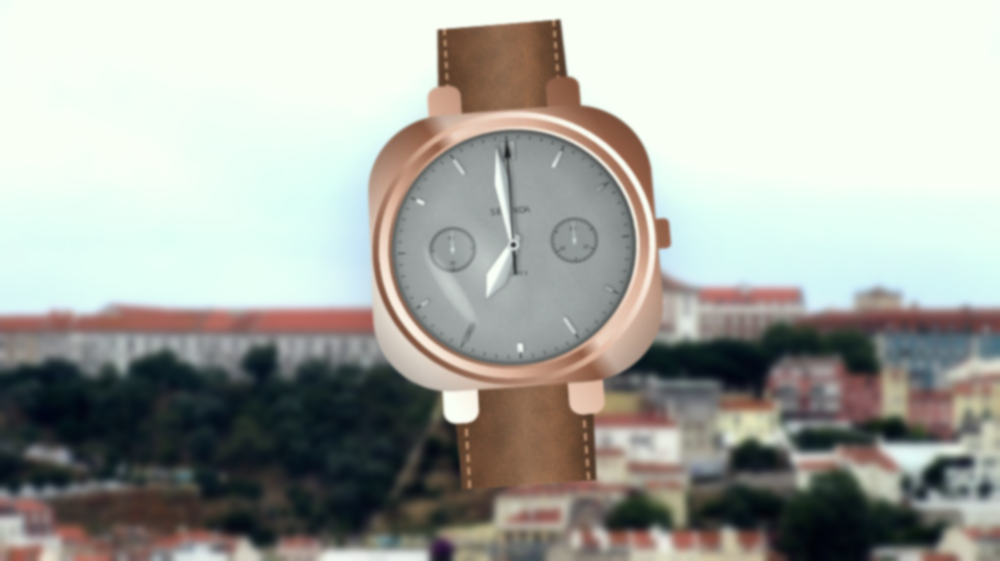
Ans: 6:59
